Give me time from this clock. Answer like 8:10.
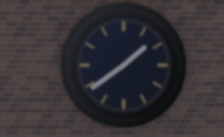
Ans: 1:39
